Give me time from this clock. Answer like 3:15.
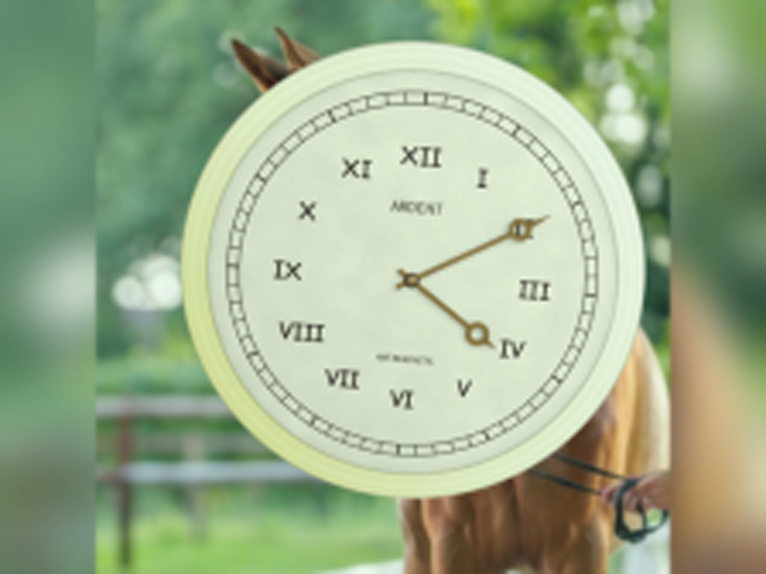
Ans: 4:10
